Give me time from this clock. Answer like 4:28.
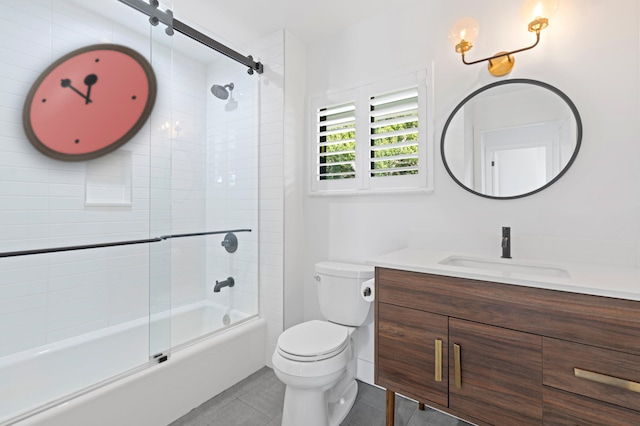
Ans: 11:51
